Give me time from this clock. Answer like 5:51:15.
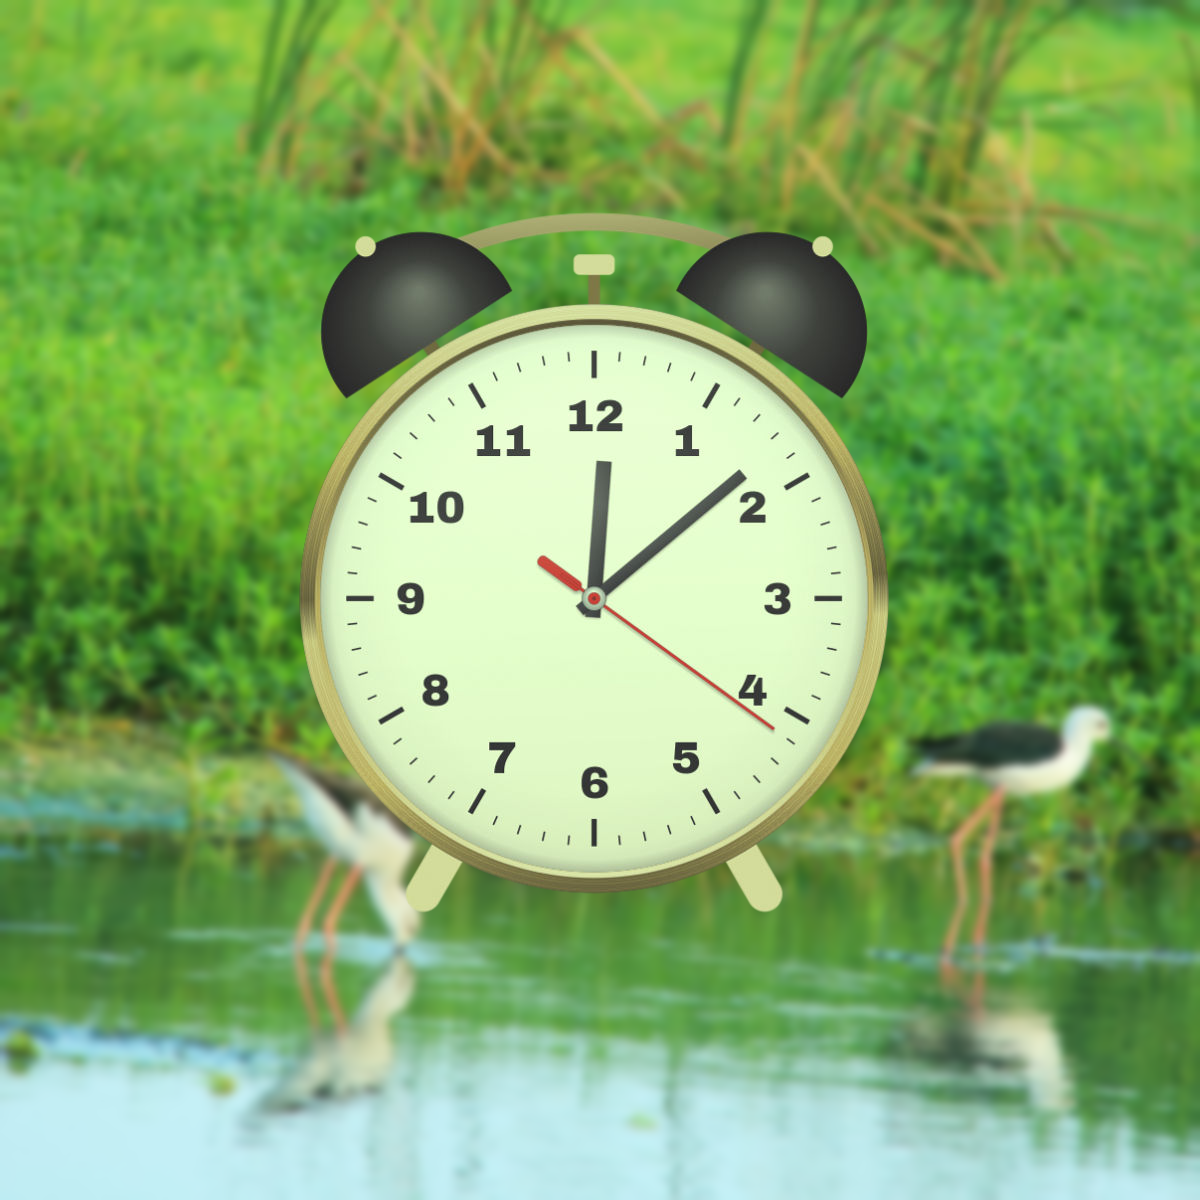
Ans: 12:08:21
